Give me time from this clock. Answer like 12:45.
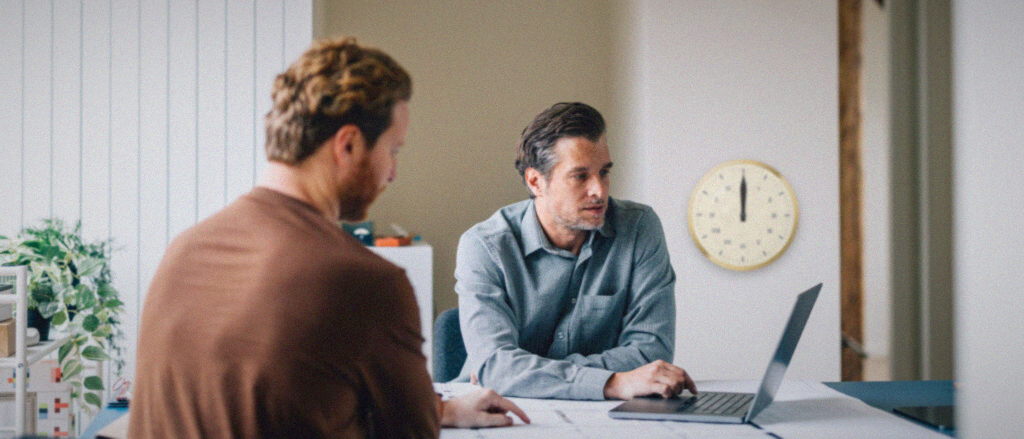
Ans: 12:00
